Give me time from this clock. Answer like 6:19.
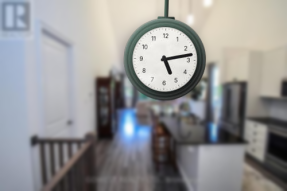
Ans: 5:13
